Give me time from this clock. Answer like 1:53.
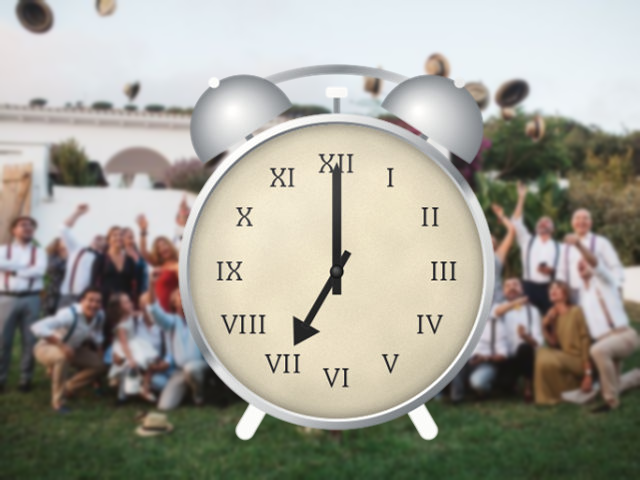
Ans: 7:00
